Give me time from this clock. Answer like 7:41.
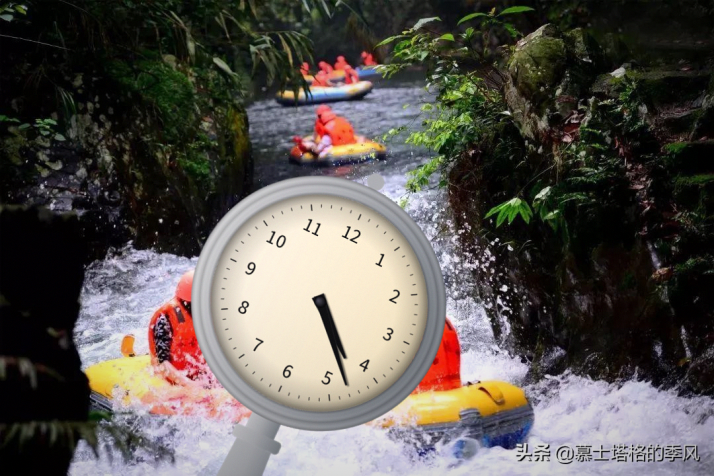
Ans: 4:23
